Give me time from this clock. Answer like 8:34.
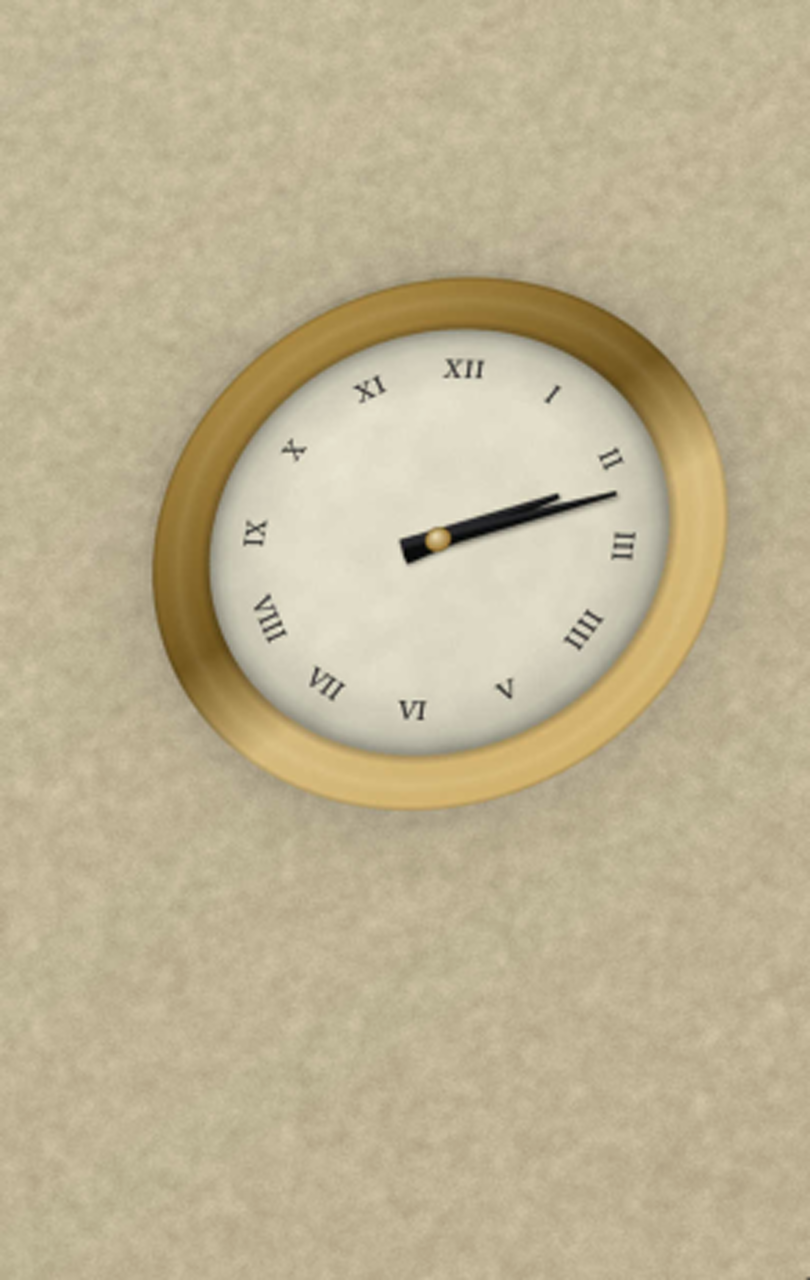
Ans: 2:12
